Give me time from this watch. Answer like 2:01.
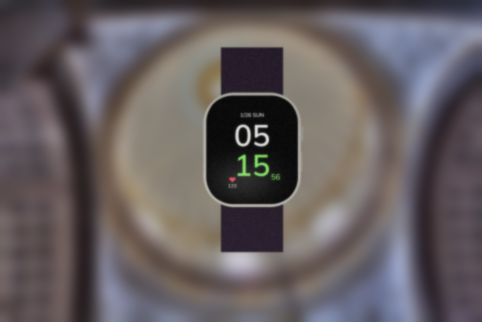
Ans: 5:15
